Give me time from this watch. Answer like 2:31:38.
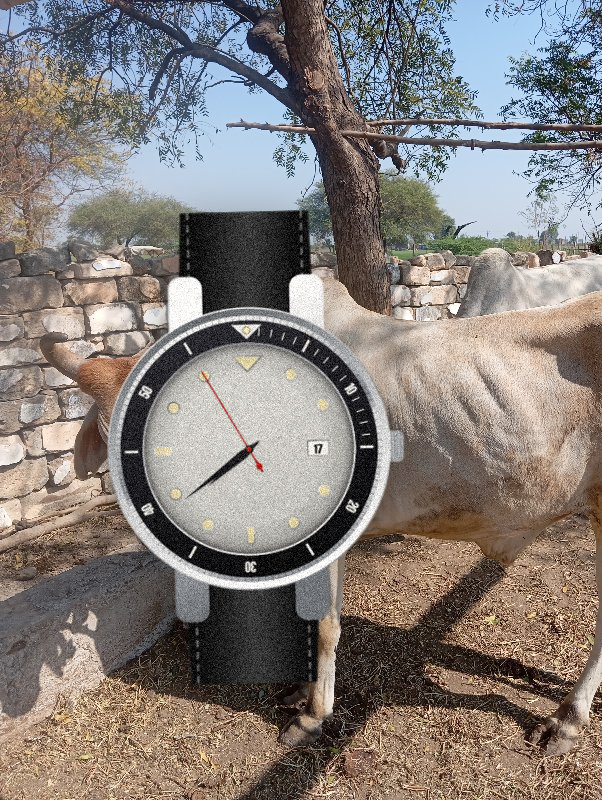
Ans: 7:38:55
